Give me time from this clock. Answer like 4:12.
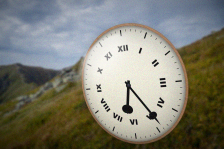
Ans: 6:24
